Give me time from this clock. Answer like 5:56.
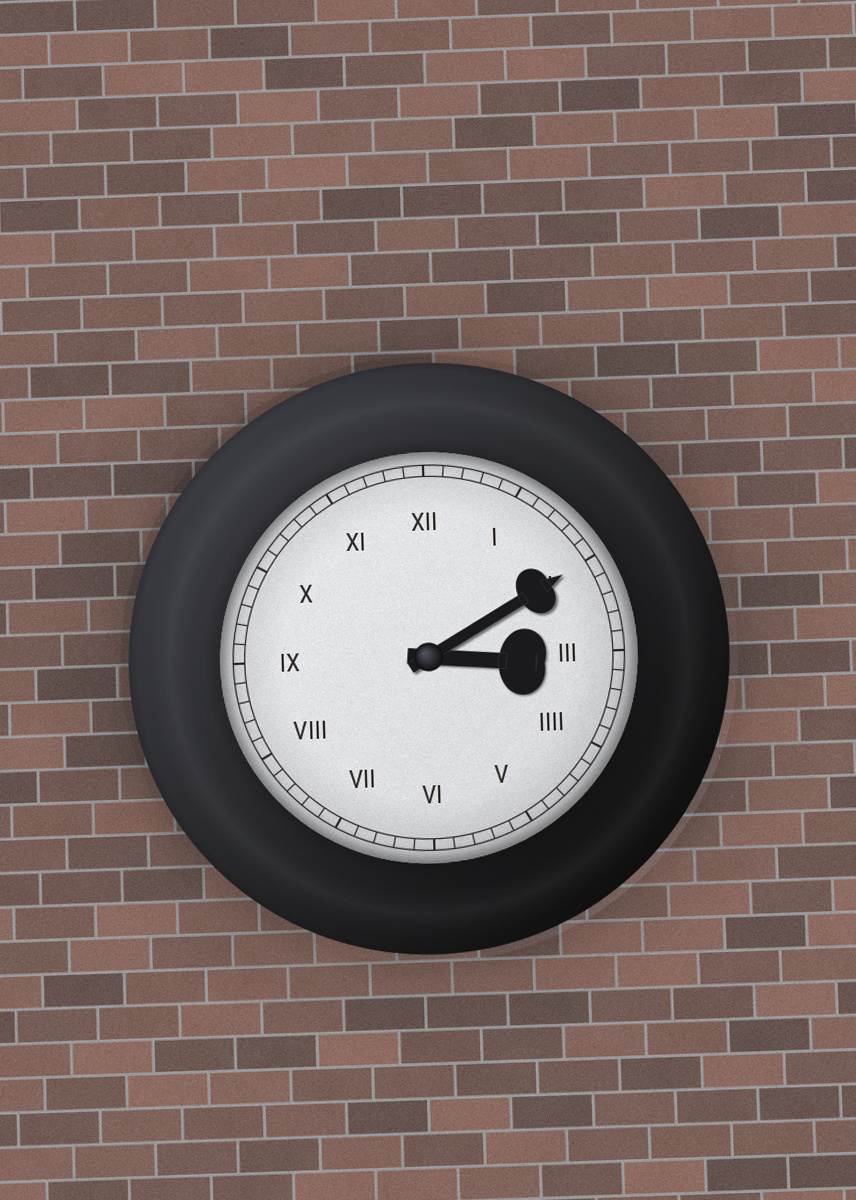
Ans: 3:10
